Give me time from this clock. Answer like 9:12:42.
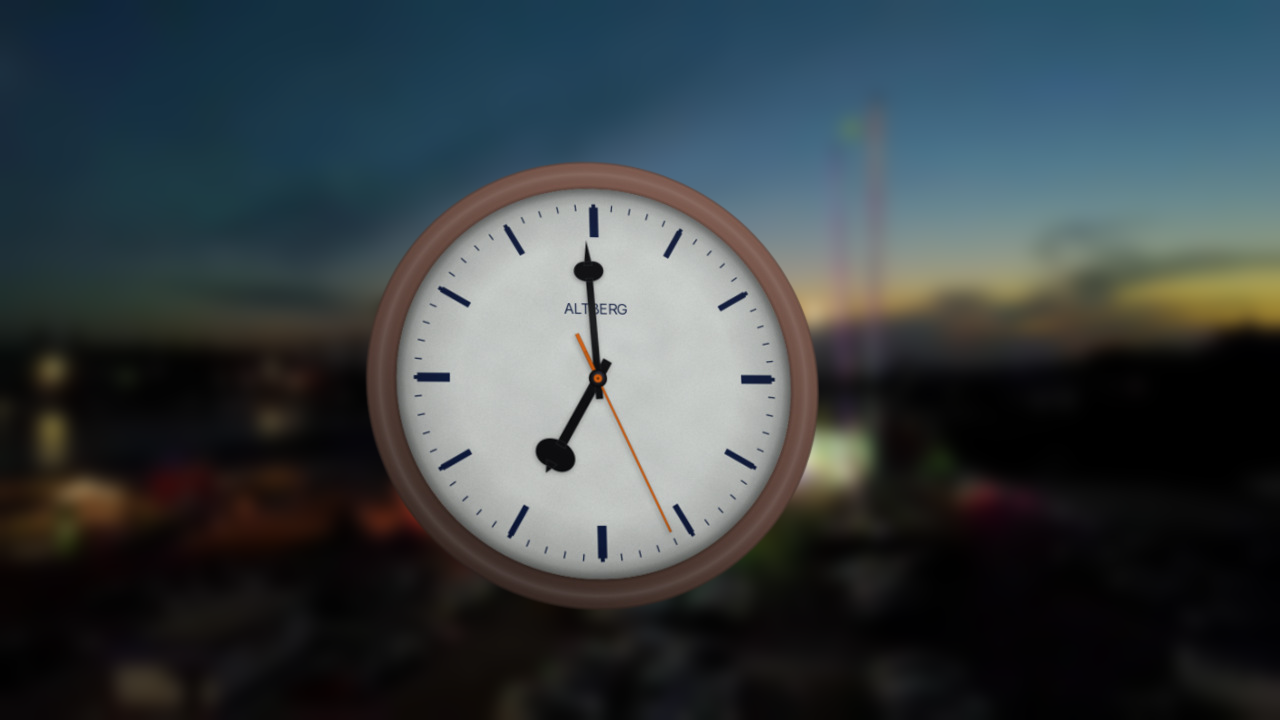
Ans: 6:59:26
